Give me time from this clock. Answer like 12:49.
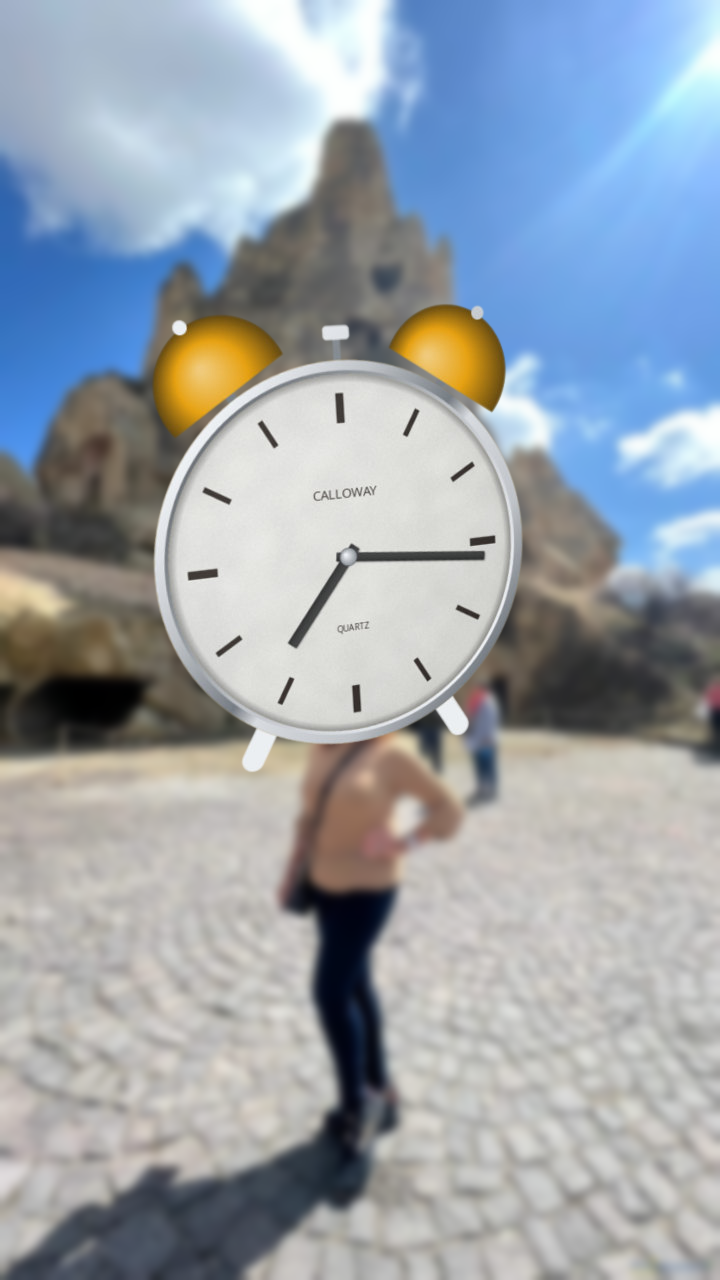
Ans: 7:16
